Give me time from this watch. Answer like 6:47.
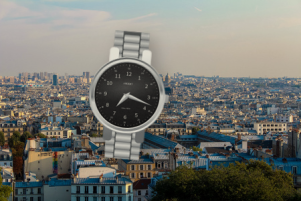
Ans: 7:18
